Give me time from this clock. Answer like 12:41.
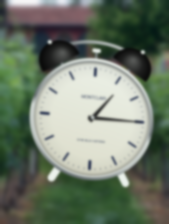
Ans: 1:15
